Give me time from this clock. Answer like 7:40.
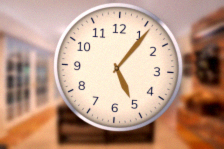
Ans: 5:06
